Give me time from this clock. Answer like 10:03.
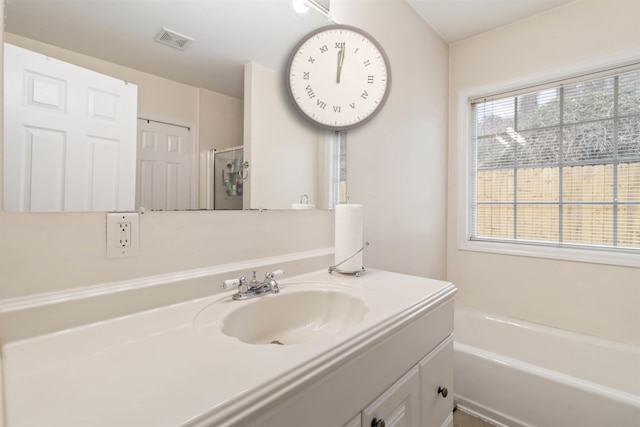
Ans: 12:01
